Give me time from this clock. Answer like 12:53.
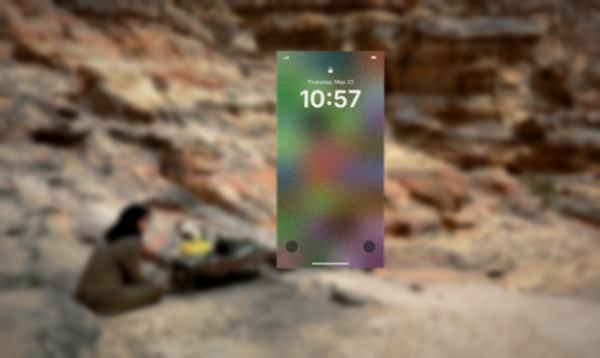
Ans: 10:57
